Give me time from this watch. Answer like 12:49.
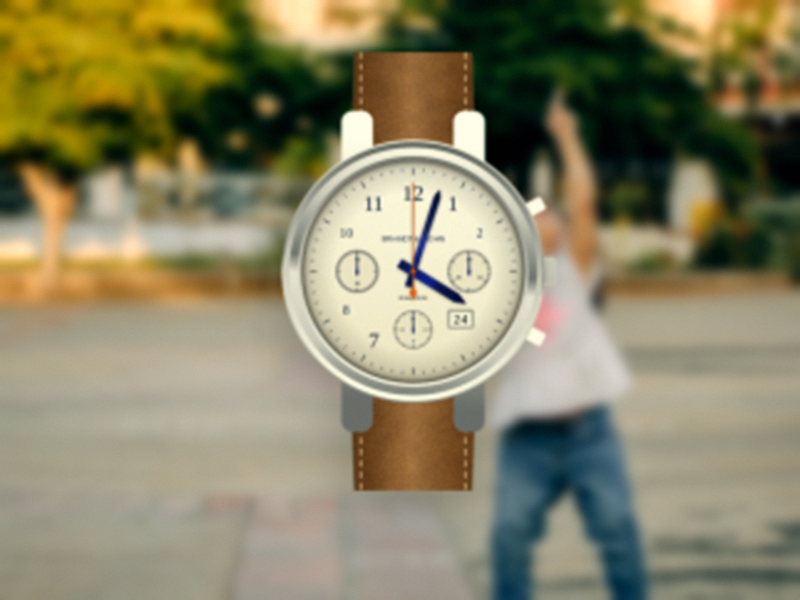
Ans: 4:03
